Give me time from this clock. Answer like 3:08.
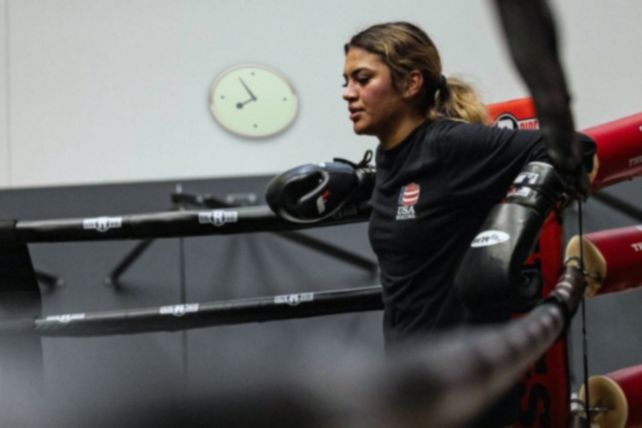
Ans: 7:55
